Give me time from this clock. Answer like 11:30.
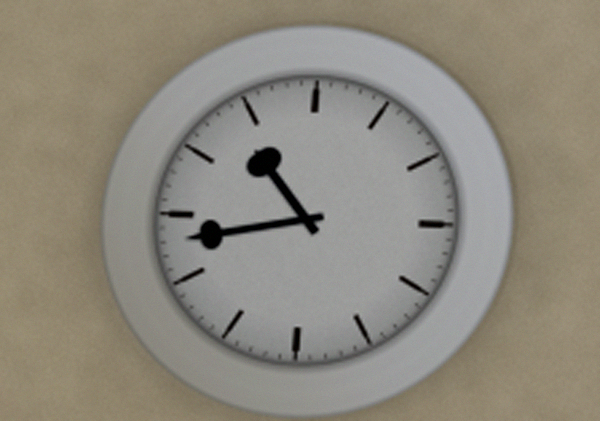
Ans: 10:43
